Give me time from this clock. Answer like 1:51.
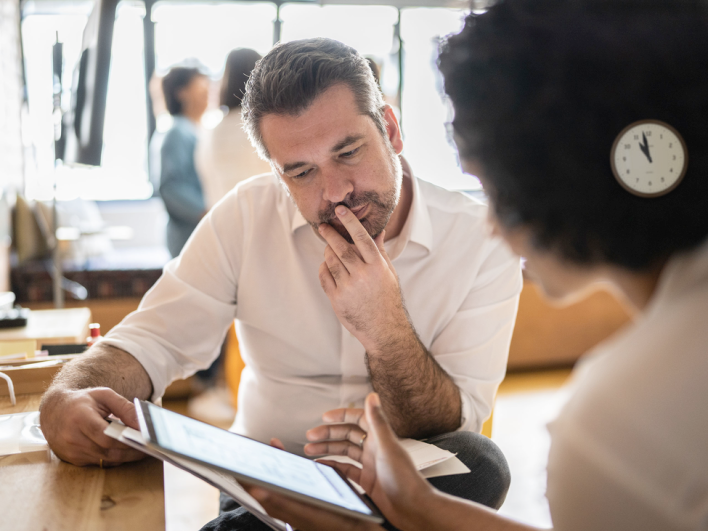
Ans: 10:58
